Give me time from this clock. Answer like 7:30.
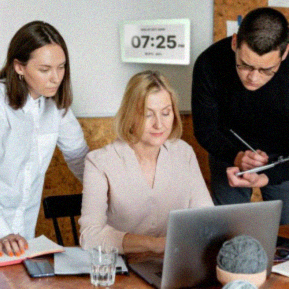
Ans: 7:25
